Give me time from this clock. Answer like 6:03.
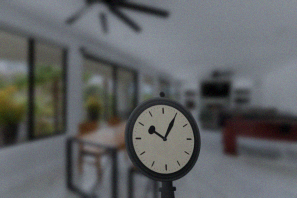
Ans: 10:05
